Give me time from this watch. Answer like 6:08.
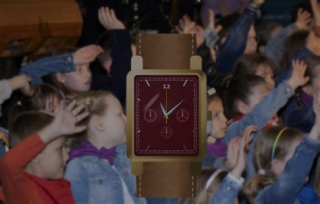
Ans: 11:08
